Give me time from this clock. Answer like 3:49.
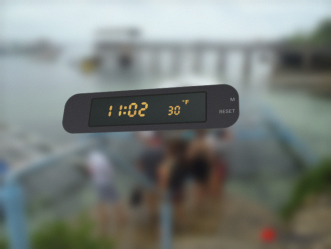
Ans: 11:02
